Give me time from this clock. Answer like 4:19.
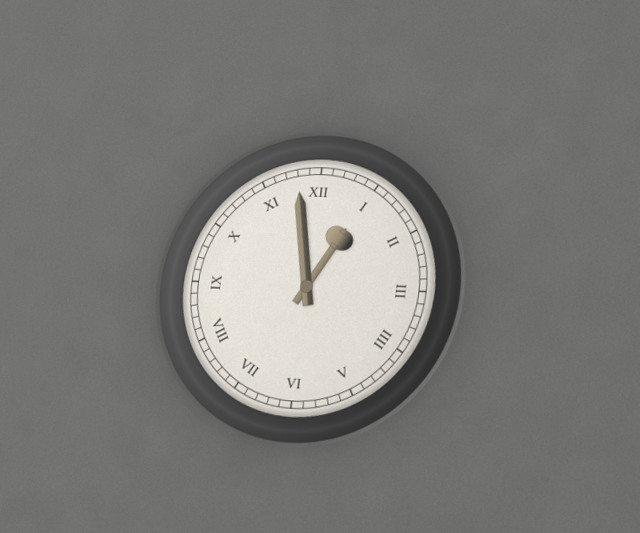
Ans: 12:58
